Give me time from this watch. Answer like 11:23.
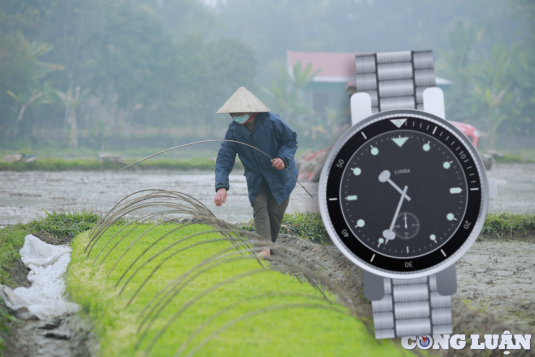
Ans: 10:34
